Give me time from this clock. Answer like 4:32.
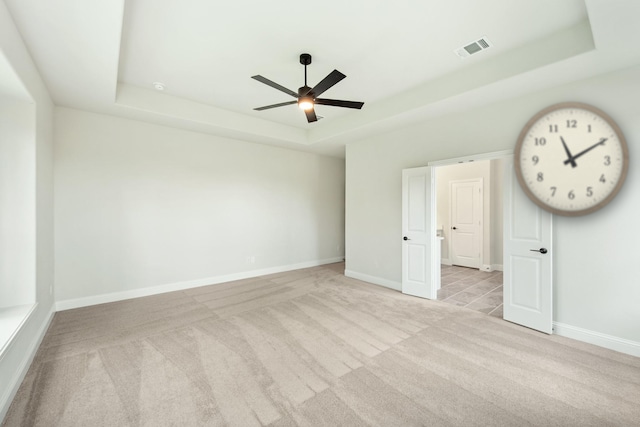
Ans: 11:10
